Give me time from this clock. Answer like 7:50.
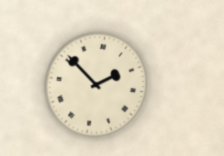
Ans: 1:51
